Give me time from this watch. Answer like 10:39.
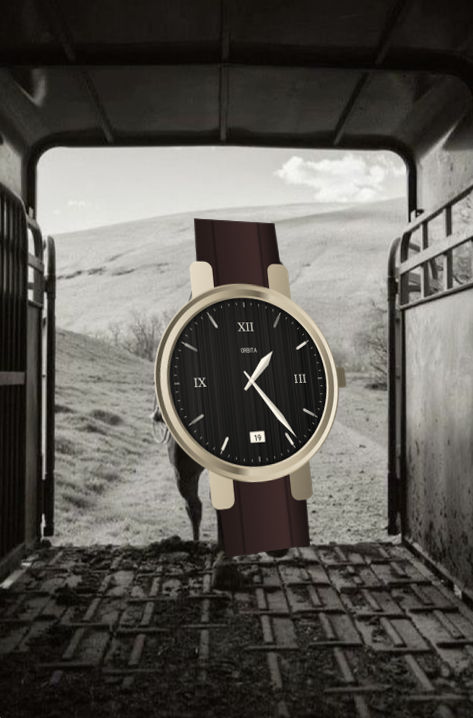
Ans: 1:24
